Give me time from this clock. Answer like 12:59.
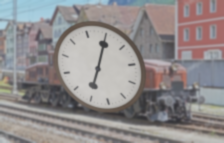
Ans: 7:05
